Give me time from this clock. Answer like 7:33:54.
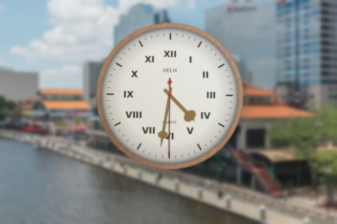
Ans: 4:31:30
